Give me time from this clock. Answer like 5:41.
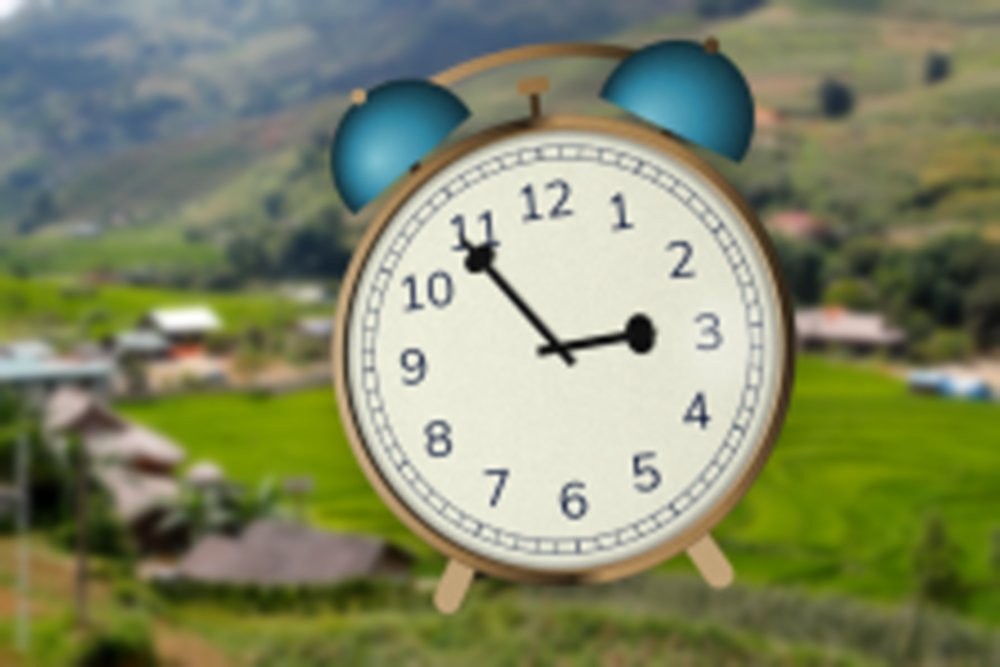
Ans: 2:54
